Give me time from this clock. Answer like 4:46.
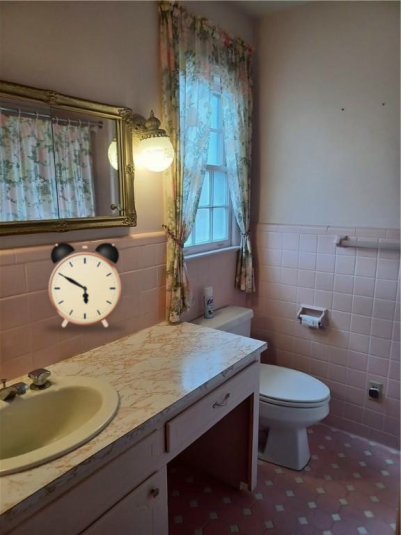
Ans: 5:50
